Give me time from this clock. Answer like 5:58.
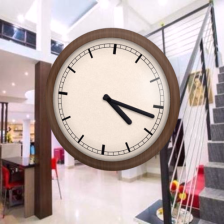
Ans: 4:17
